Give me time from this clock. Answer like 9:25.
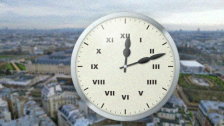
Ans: 12:12
